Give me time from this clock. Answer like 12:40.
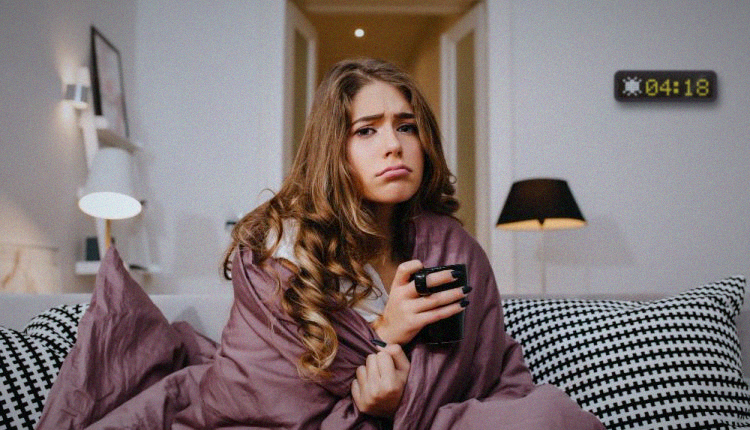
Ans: 4:18
